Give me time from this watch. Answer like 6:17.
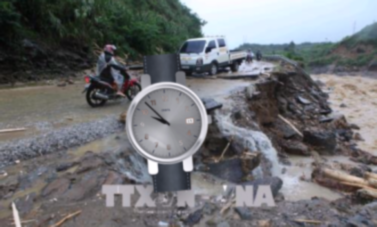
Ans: 9:53
